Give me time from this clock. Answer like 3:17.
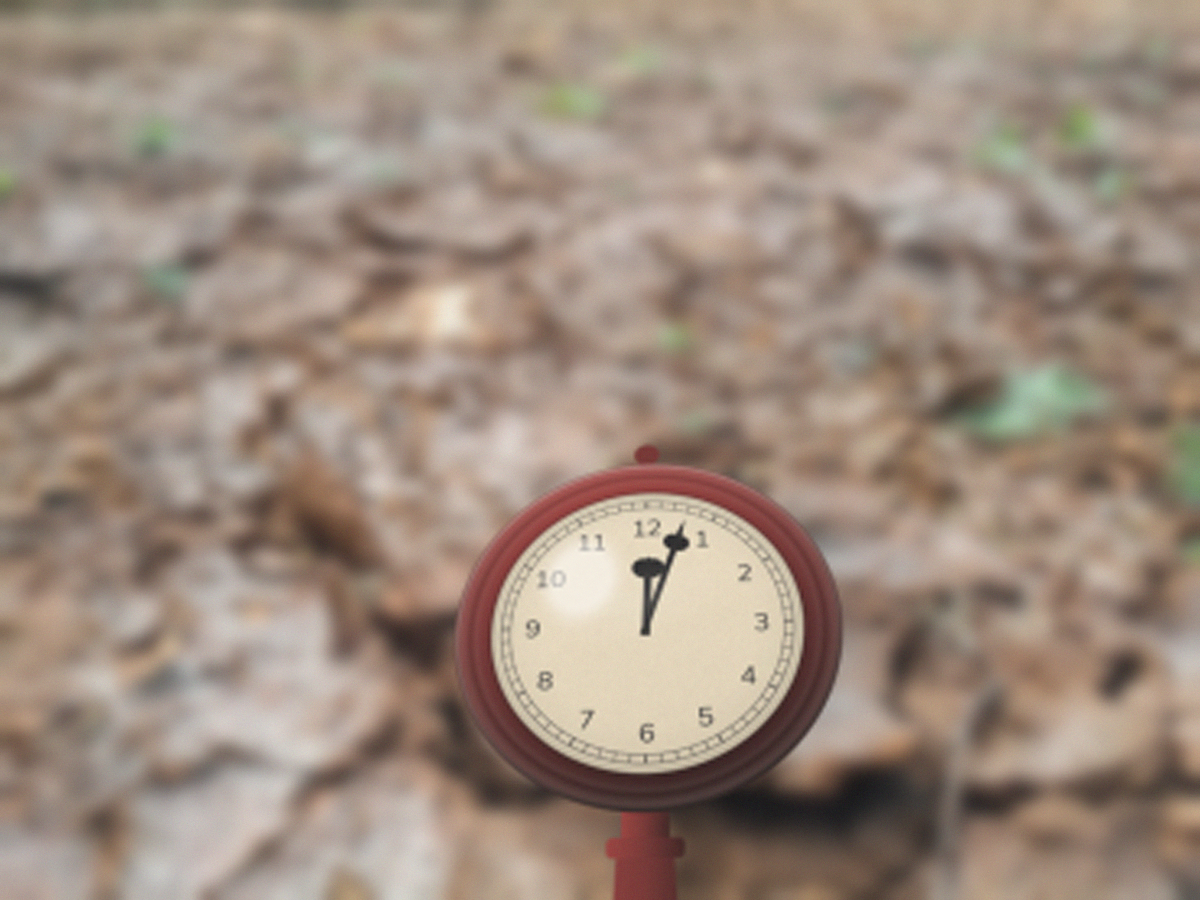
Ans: 12:03
